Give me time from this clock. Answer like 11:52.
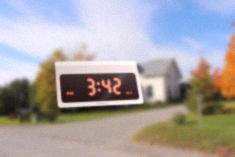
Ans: 3:42
